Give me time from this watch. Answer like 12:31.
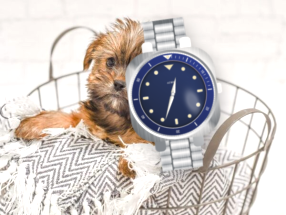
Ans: 12:34
